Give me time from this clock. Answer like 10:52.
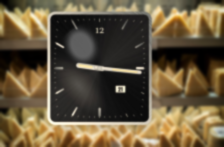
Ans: 9:16
